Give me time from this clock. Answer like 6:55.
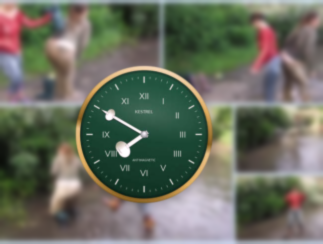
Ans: 7:50
